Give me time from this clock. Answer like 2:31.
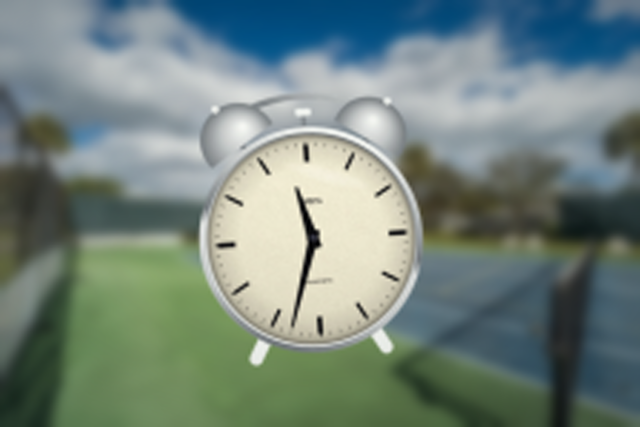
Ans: 11:33
